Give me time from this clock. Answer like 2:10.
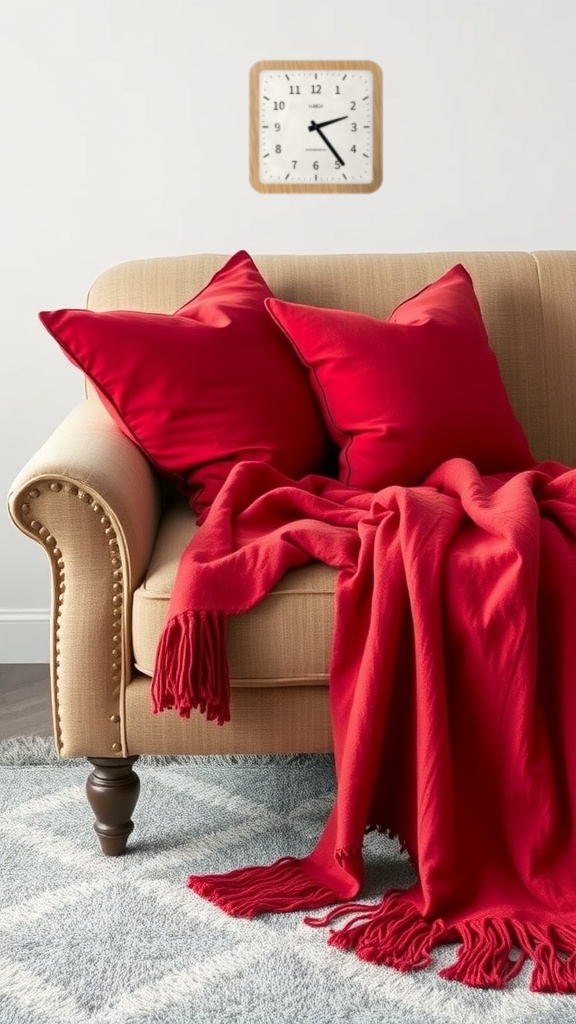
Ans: 2:24
